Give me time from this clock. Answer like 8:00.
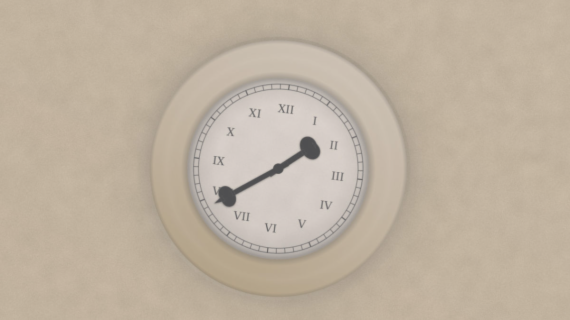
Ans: 1:39
